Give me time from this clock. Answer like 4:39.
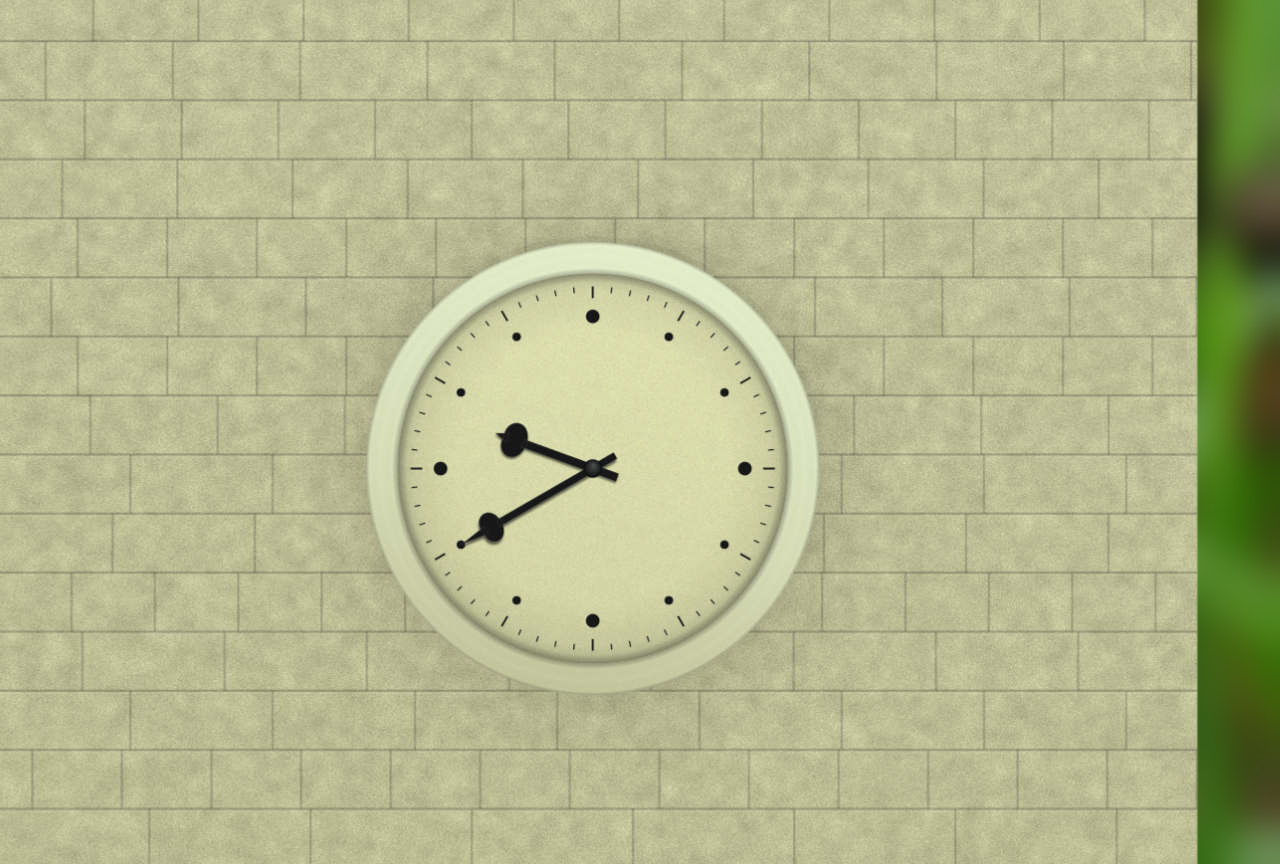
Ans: 9:40
